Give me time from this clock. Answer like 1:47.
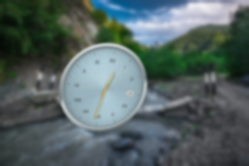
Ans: 12:31
